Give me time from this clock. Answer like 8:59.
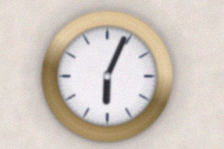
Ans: 6:04
